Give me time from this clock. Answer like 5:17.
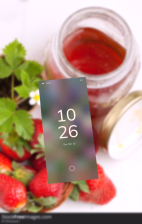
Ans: 10:26
